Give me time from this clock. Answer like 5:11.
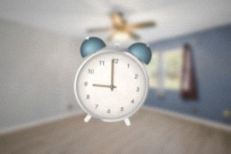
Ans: 8:59
